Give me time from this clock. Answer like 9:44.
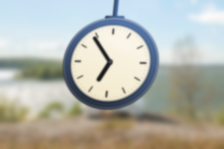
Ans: 6:54
